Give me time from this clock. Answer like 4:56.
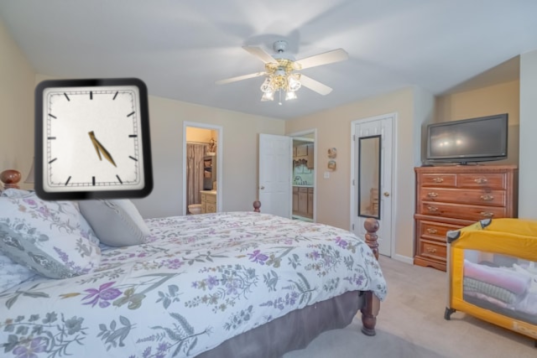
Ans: 5:24
